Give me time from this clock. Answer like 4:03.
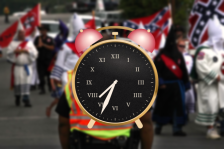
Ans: 7:34
